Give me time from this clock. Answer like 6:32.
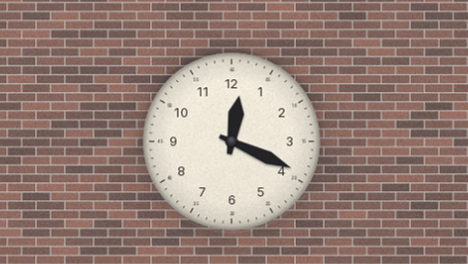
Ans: 12:19
